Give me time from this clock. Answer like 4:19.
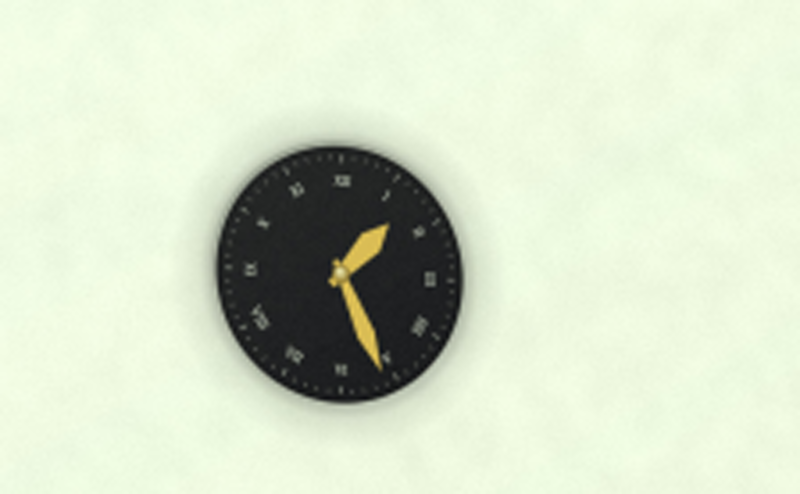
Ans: 1:26
